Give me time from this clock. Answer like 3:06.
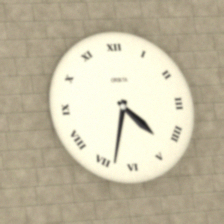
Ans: 4:33
